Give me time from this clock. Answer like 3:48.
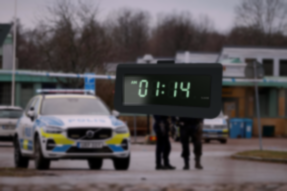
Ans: 1:14
